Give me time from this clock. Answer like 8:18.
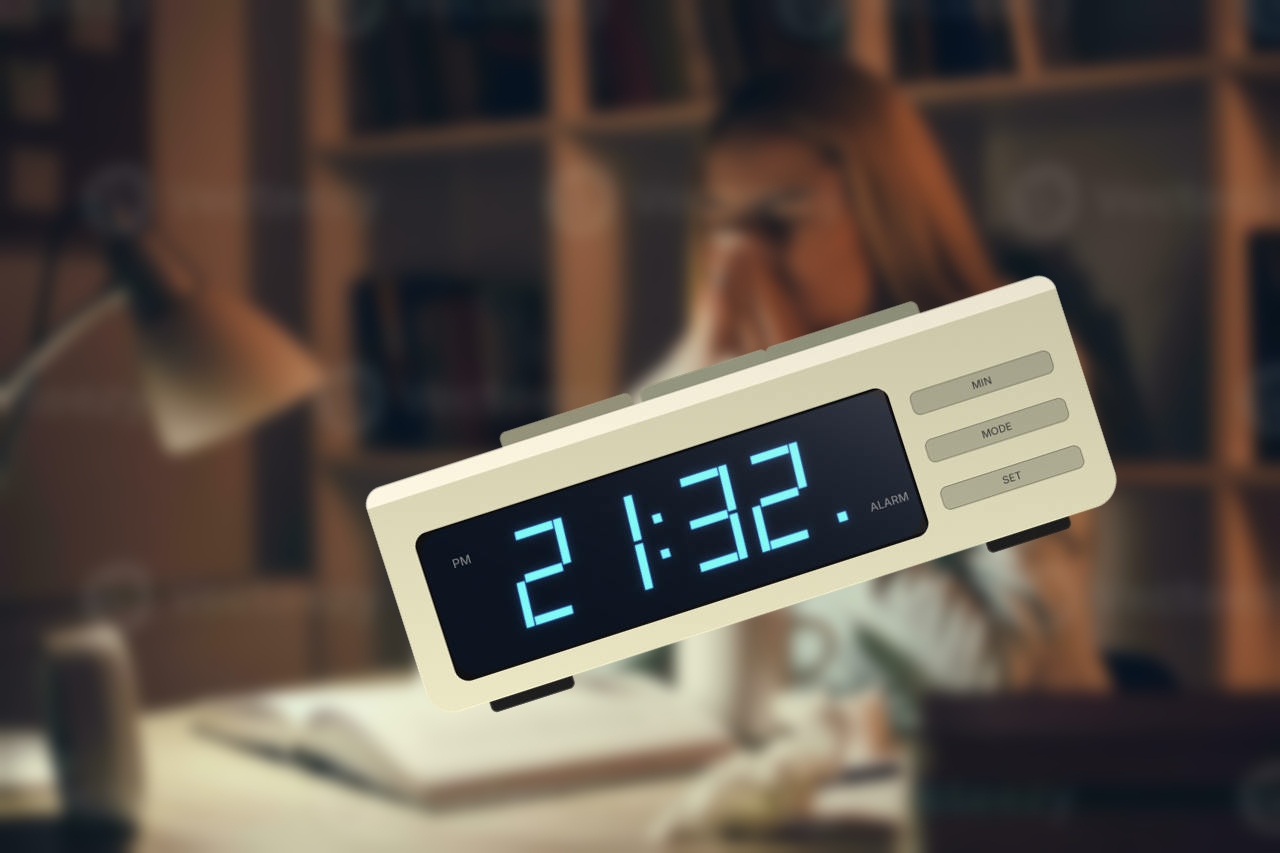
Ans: 21:32
